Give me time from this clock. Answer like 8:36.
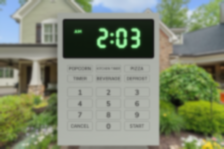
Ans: 2:03
